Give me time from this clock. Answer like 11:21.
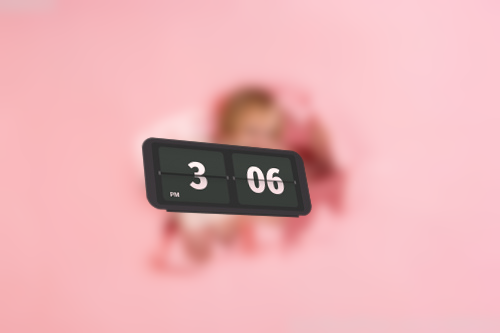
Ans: 3:06
